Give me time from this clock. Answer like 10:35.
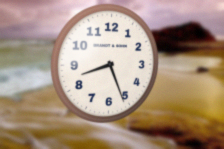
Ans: 8:26
